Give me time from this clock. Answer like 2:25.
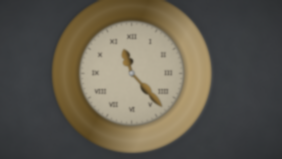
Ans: 11:23
